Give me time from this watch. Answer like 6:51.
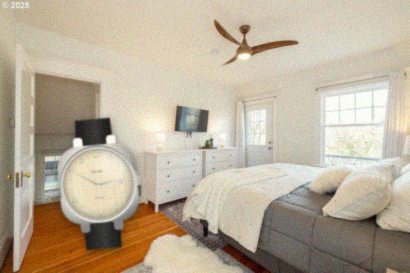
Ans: 2:50
